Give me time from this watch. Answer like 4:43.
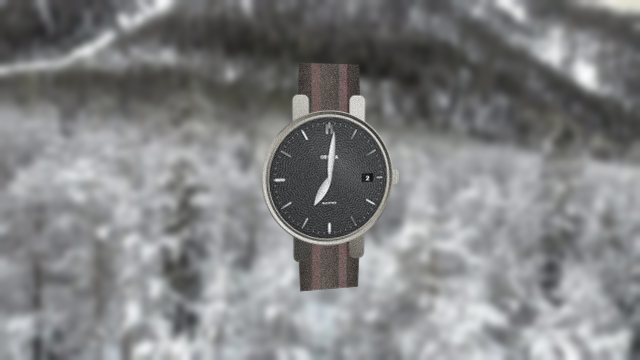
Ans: 7:01
